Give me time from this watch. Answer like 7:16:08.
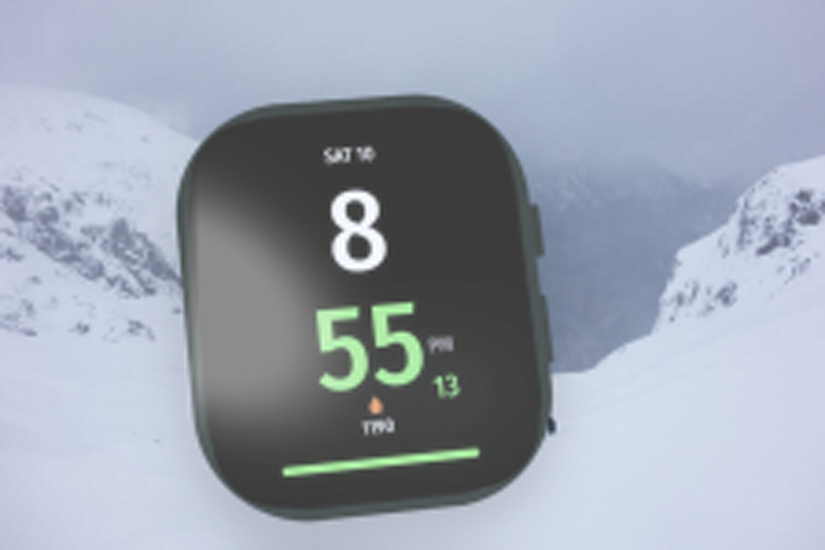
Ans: 8:55:13
